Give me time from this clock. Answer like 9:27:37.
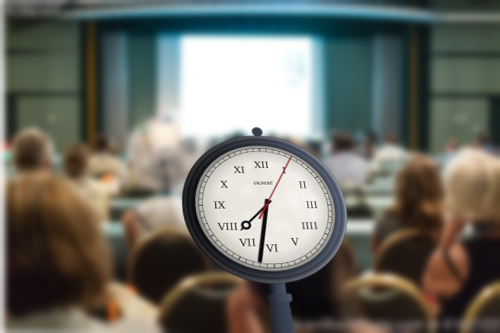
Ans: 7:32:05
